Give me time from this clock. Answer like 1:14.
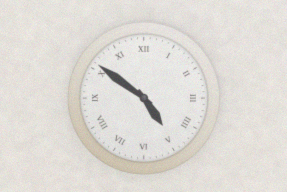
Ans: 4:51
